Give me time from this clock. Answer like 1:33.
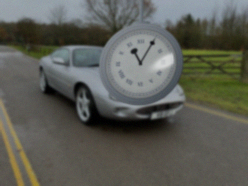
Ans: 11:05
